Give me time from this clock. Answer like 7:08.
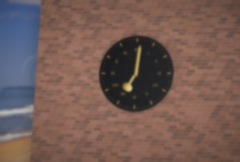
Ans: 7:01
